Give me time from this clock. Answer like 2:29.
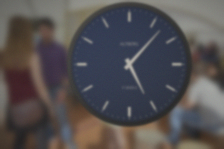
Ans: 5:07
